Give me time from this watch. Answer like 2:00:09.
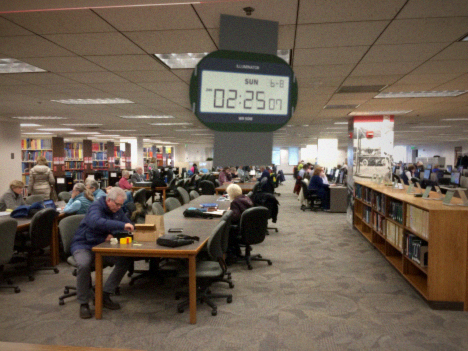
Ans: 2:25:07
